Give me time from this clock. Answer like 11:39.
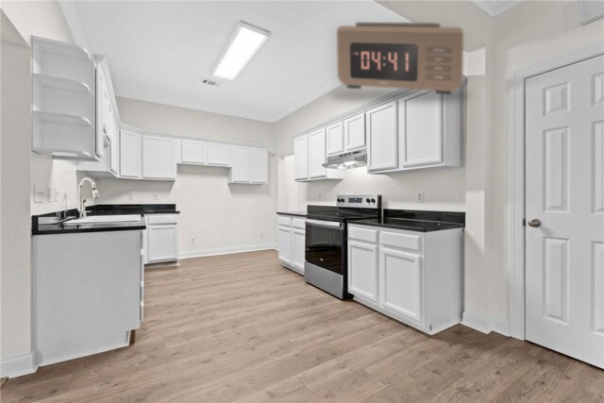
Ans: 4:41
